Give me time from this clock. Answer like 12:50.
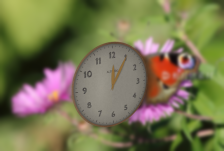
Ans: 12:05
